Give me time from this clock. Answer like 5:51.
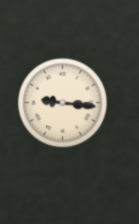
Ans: 9:16
